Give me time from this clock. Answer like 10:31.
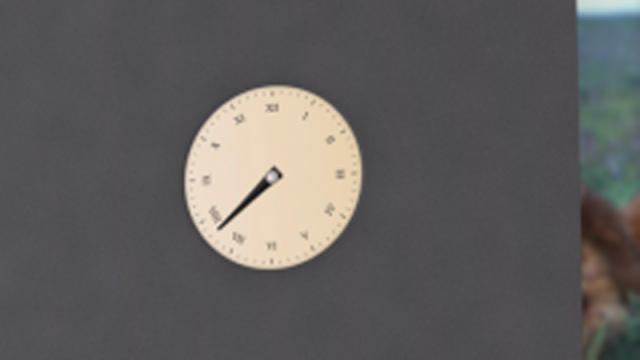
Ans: 7:38
